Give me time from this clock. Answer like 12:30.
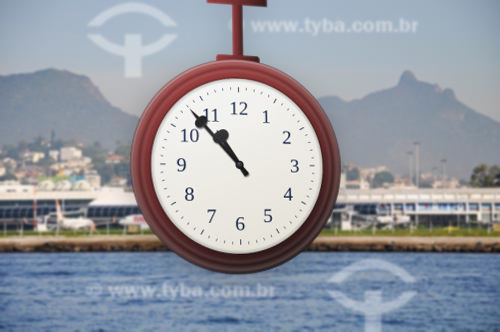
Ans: 10:53
